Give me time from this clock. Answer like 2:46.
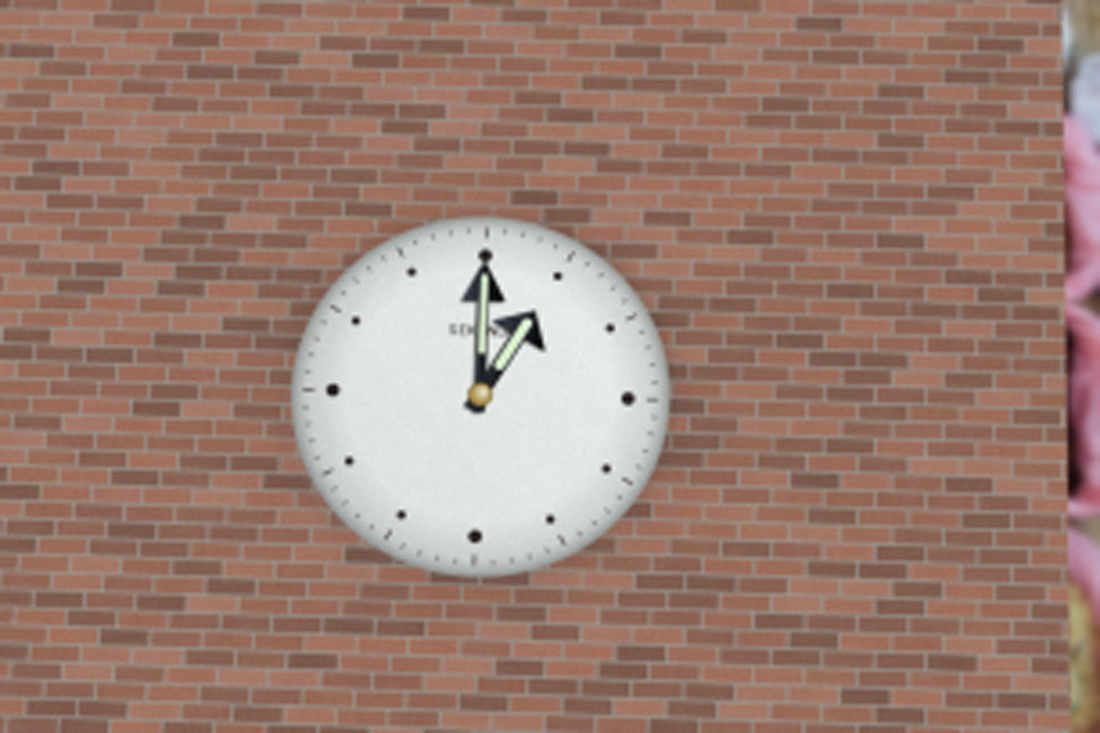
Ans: 1:00
